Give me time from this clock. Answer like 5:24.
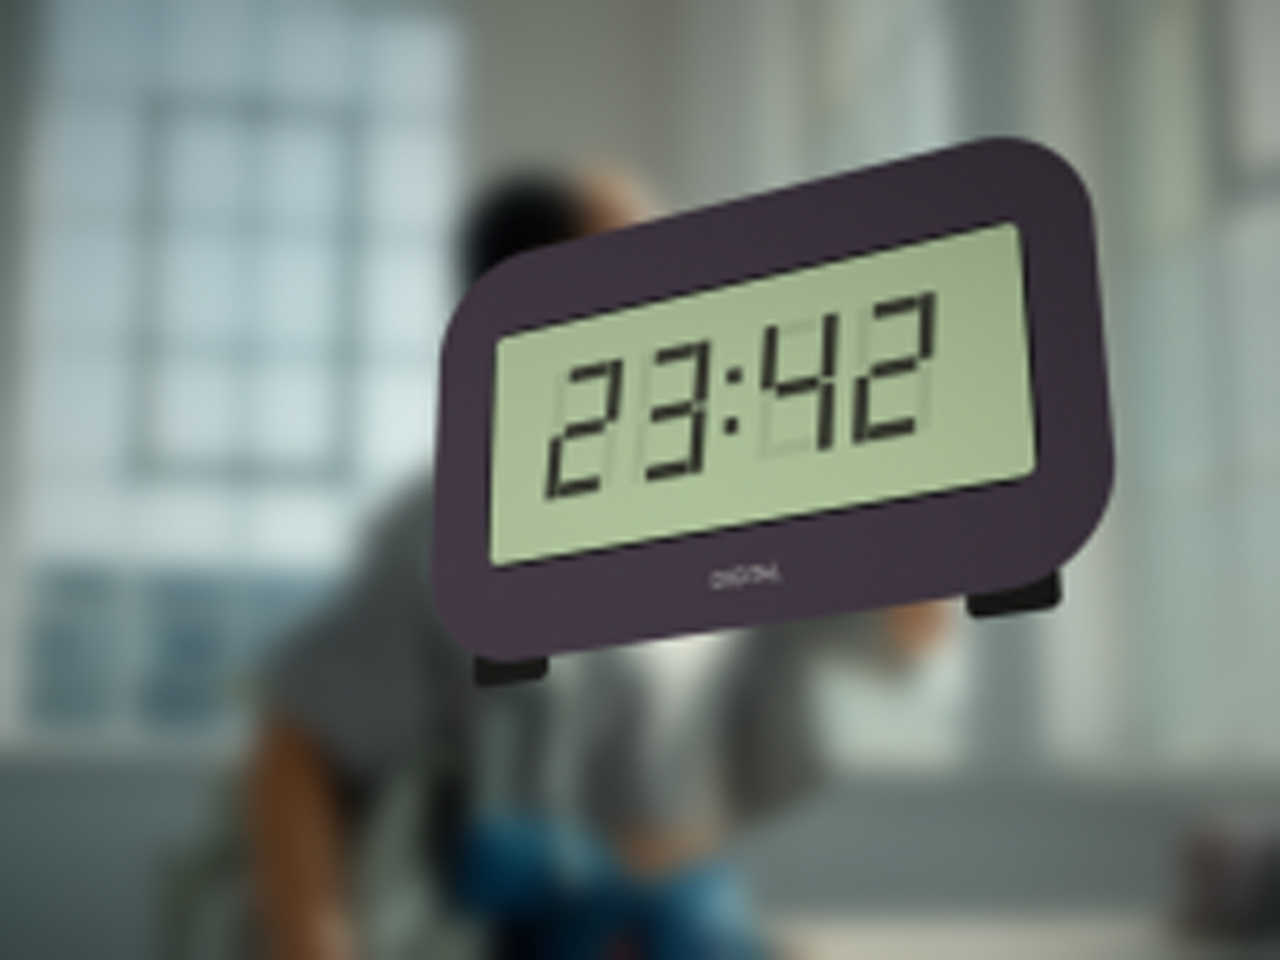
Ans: 23:42
